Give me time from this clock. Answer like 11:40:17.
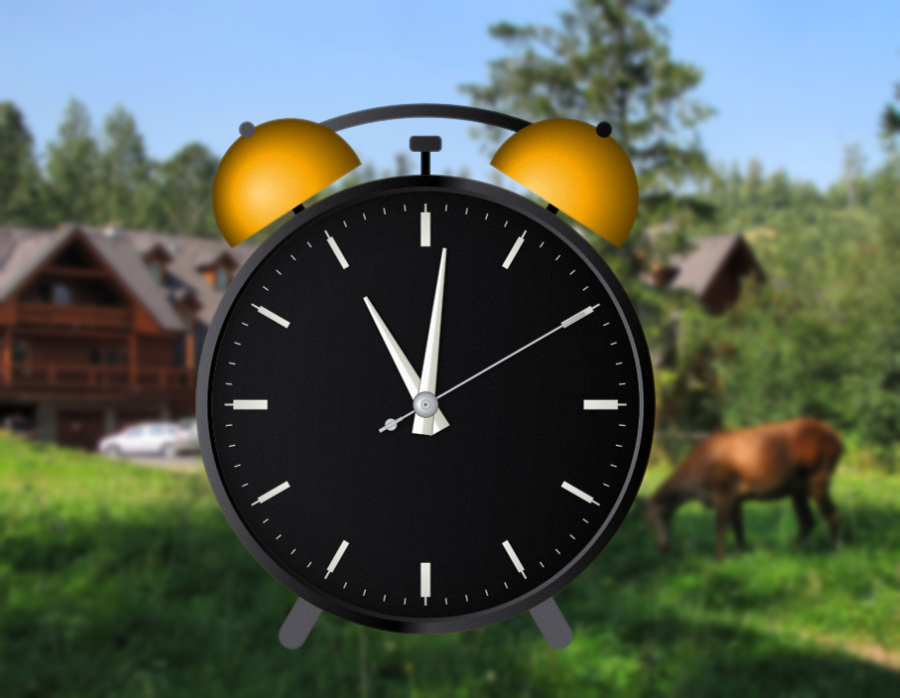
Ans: 11:01:10
